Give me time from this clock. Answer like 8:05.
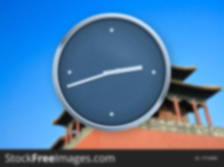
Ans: 2:42
